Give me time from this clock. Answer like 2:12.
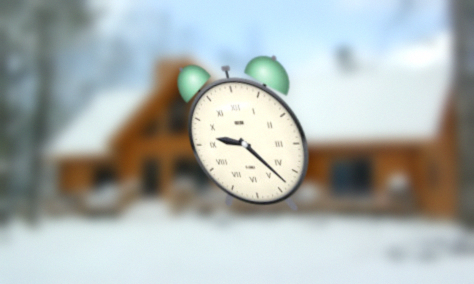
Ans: 9:23
